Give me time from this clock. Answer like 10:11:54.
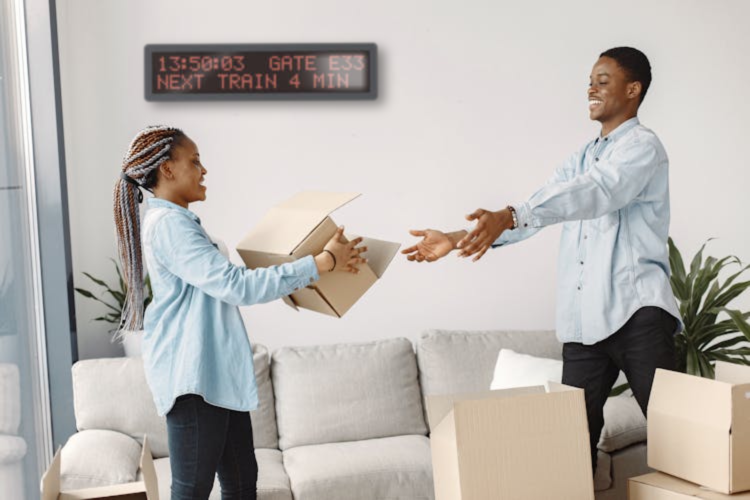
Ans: 13:50:03
